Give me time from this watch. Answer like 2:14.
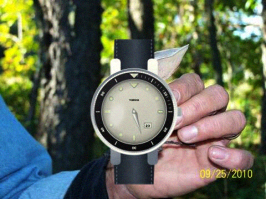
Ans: 5:27
